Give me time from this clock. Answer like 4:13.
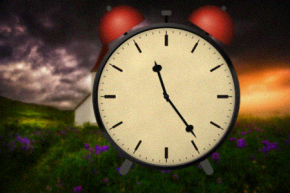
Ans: 11:24
